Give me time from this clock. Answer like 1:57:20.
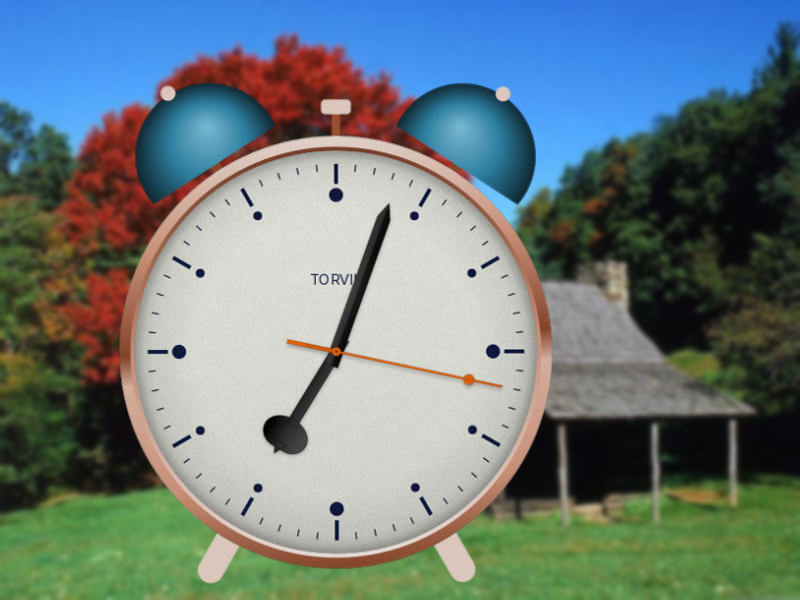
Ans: 7:03:17
